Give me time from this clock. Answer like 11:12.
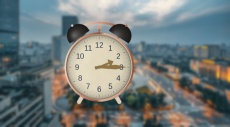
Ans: 2:15
